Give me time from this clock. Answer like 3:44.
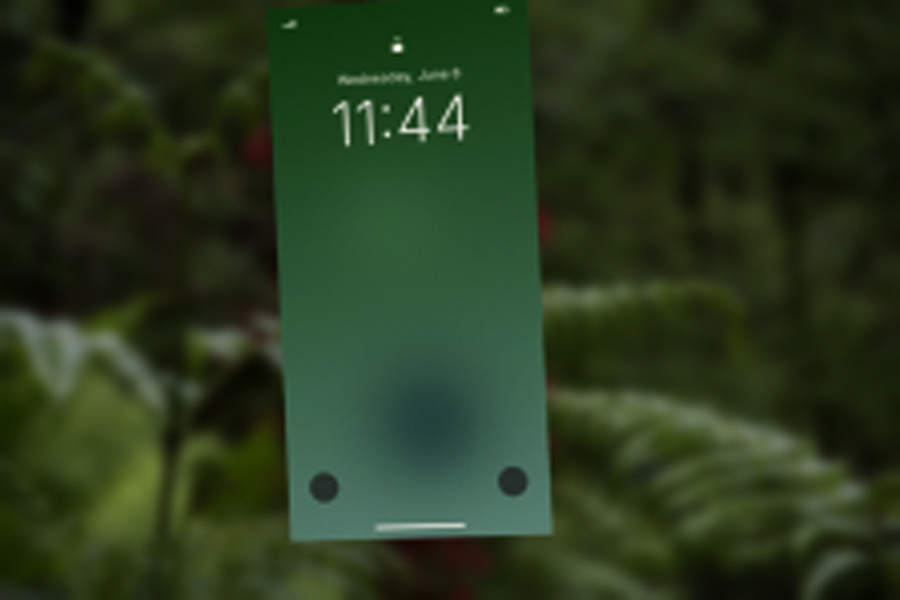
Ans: 11:44
